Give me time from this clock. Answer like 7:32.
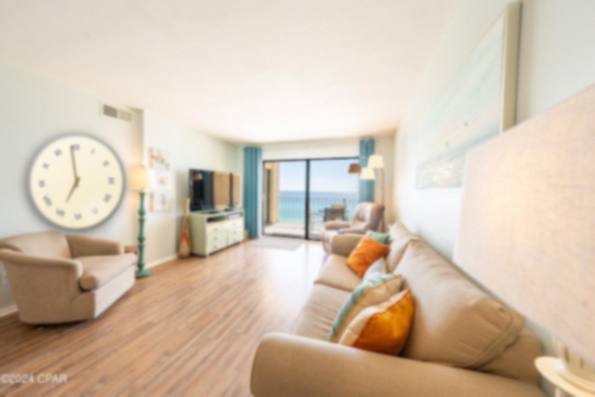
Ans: 6:59
